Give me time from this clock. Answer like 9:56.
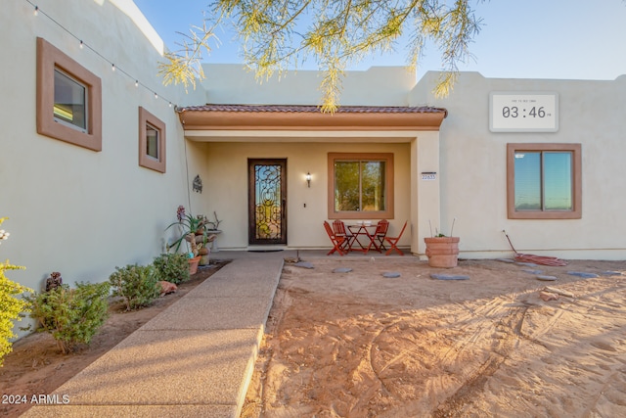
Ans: 3:46
